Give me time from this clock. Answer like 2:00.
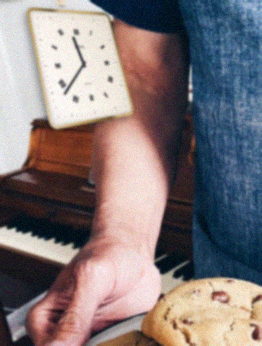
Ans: 11:38
